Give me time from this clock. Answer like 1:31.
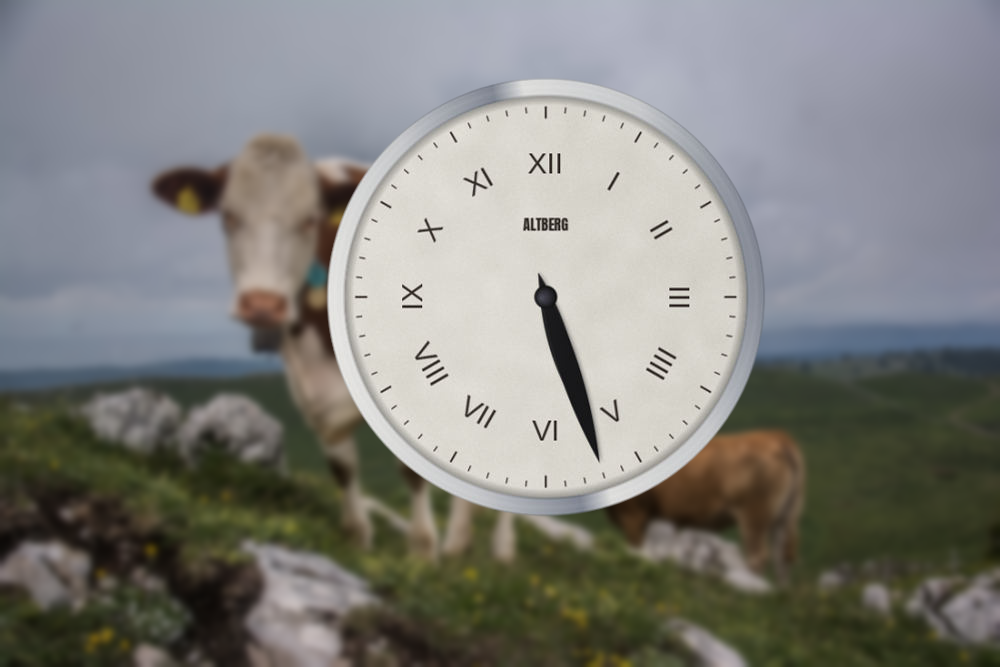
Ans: 5:27
